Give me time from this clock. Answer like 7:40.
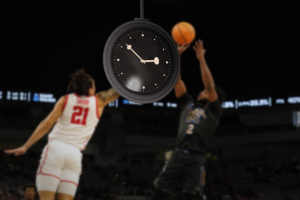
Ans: 2:52
